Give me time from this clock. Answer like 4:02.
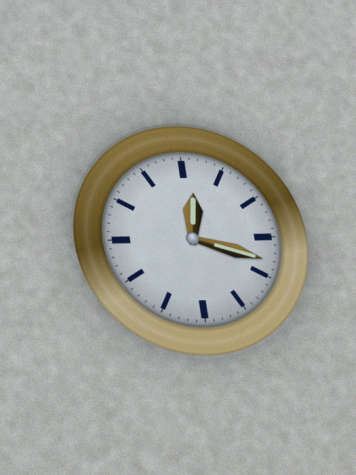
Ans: 12:18
